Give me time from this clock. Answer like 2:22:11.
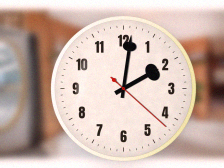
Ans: 2:01:22
